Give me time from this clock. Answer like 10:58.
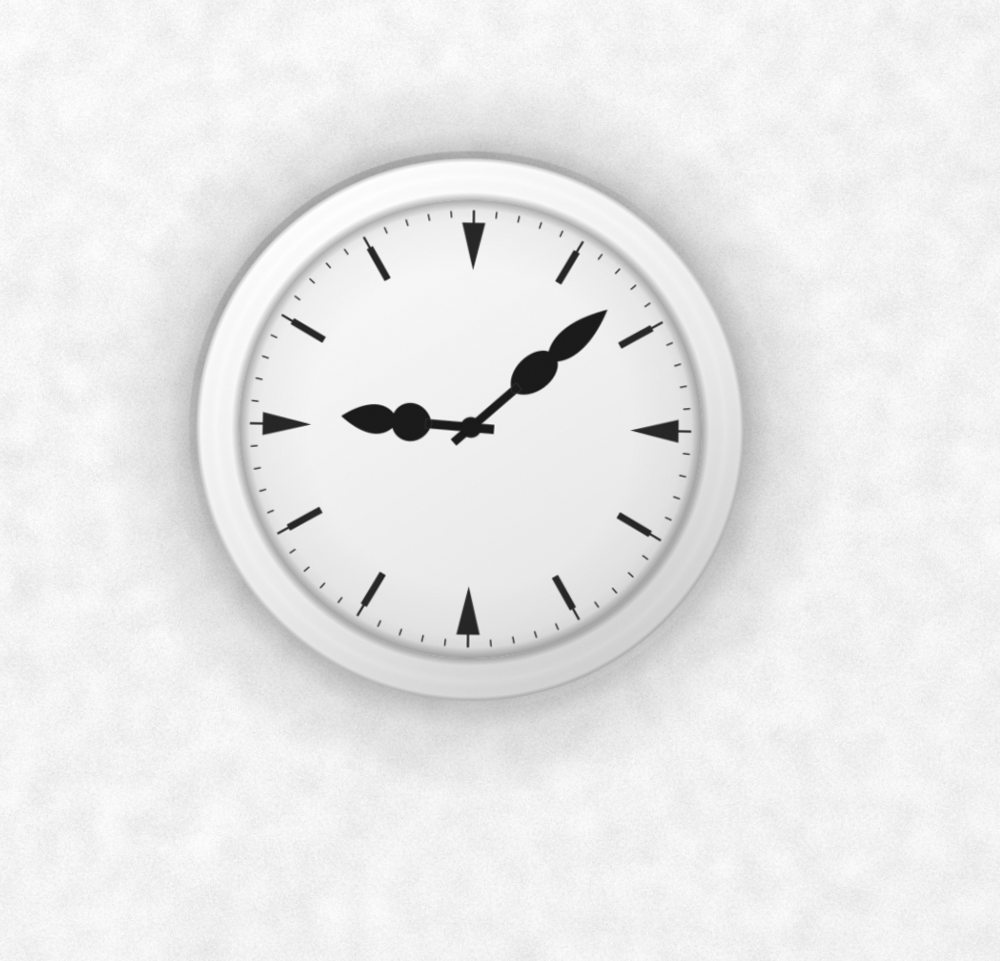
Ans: 9:08
